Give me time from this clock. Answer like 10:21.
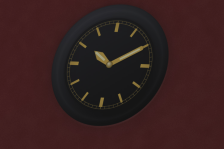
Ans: 10:10
